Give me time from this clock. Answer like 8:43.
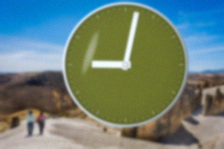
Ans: 9:02
